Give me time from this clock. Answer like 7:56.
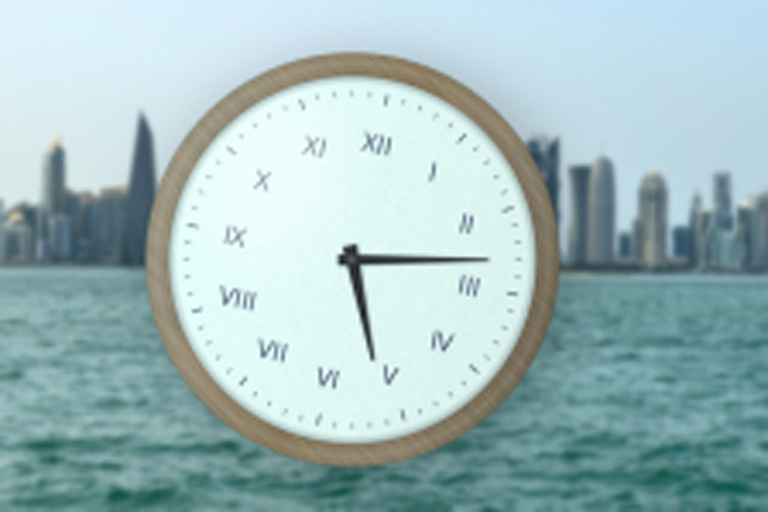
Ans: 5:13
